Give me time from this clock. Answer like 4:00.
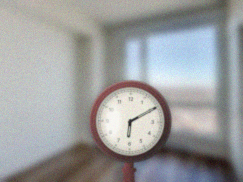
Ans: 6:10
